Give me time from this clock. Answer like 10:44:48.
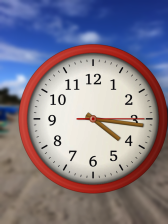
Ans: 4:16:15
